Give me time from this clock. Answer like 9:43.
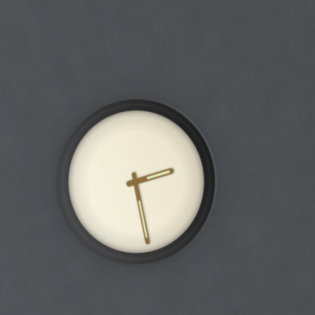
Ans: 2:28
